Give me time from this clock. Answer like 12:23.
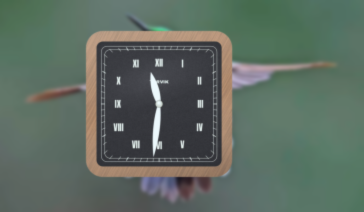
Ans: 11:31
